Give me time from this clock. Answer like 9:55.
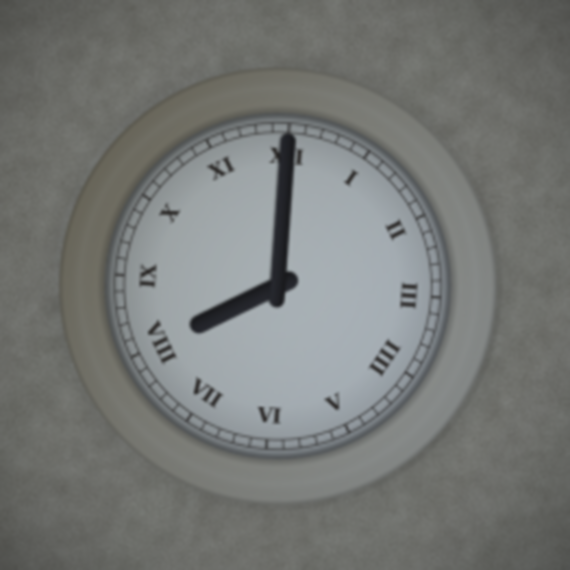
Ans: 8:00
